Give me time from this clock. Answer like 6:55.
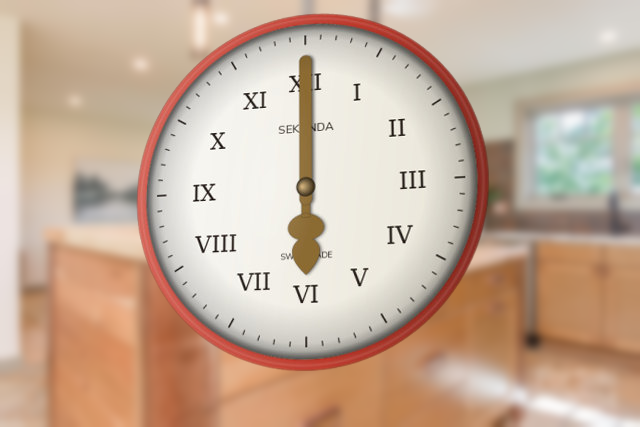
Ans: 6:00
